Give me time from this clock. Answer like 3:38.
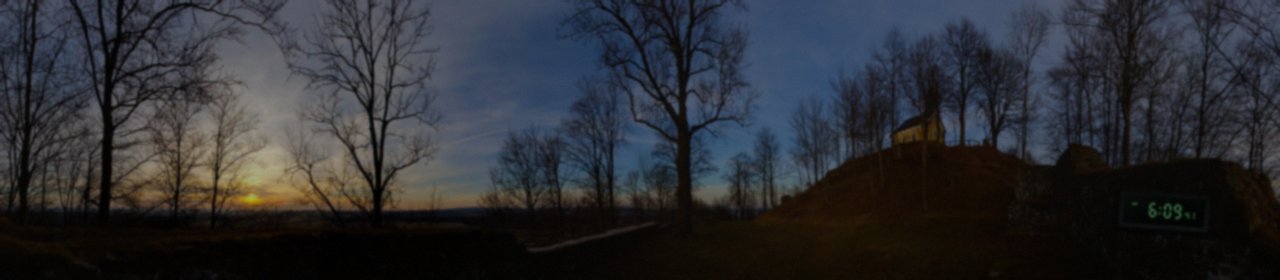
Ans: 6:09
